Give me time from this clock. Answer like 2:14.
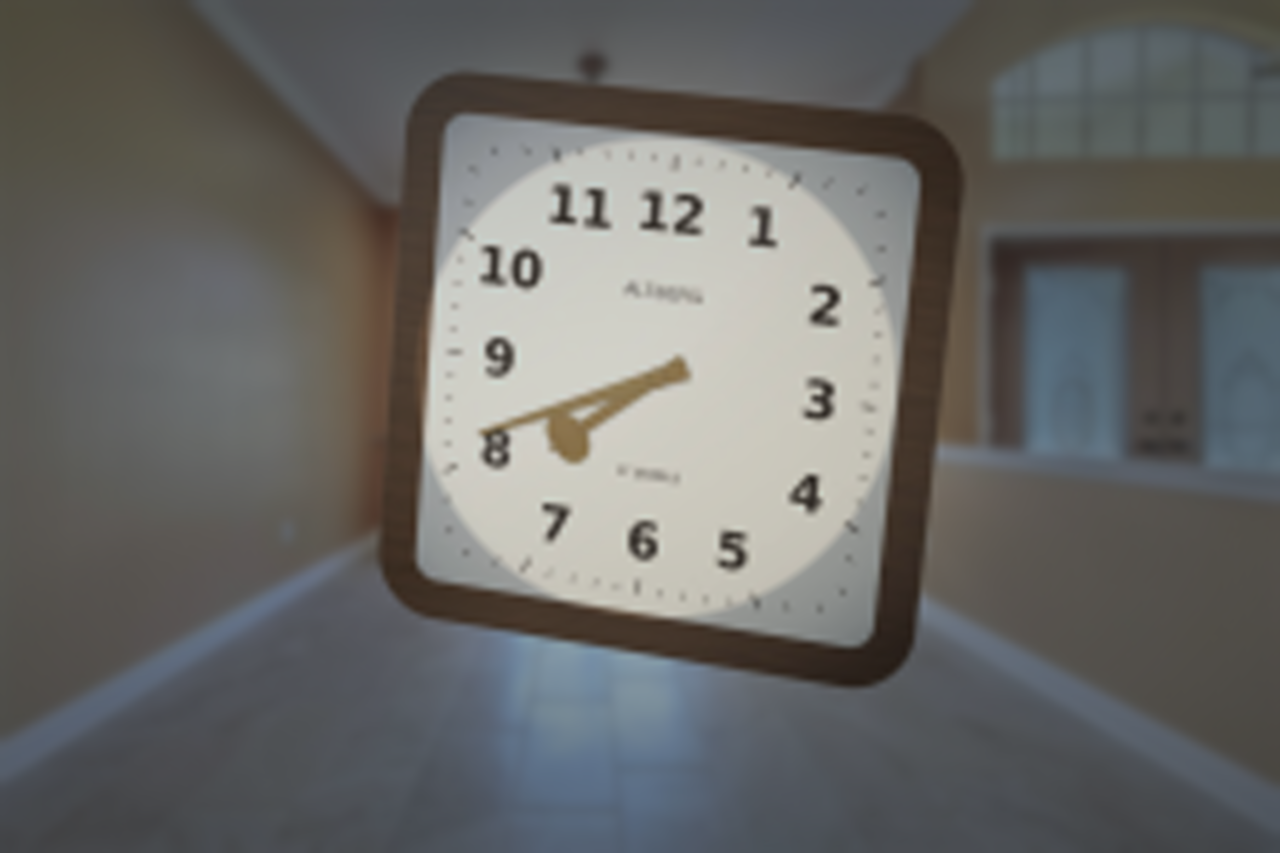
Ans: 7:41
